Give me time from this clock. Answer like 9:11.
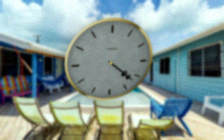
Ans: 4:22
